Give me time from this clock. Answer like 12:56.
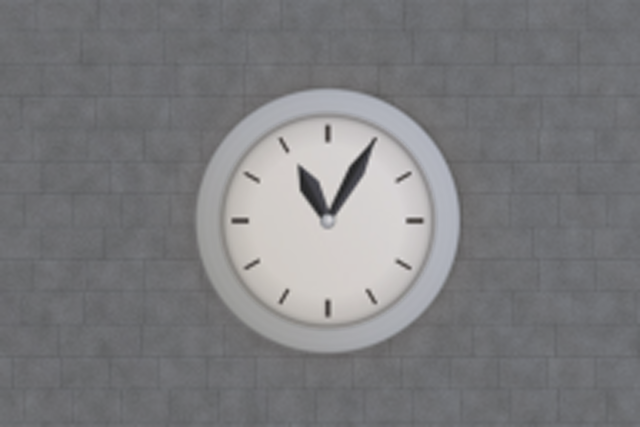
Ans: 11:05
